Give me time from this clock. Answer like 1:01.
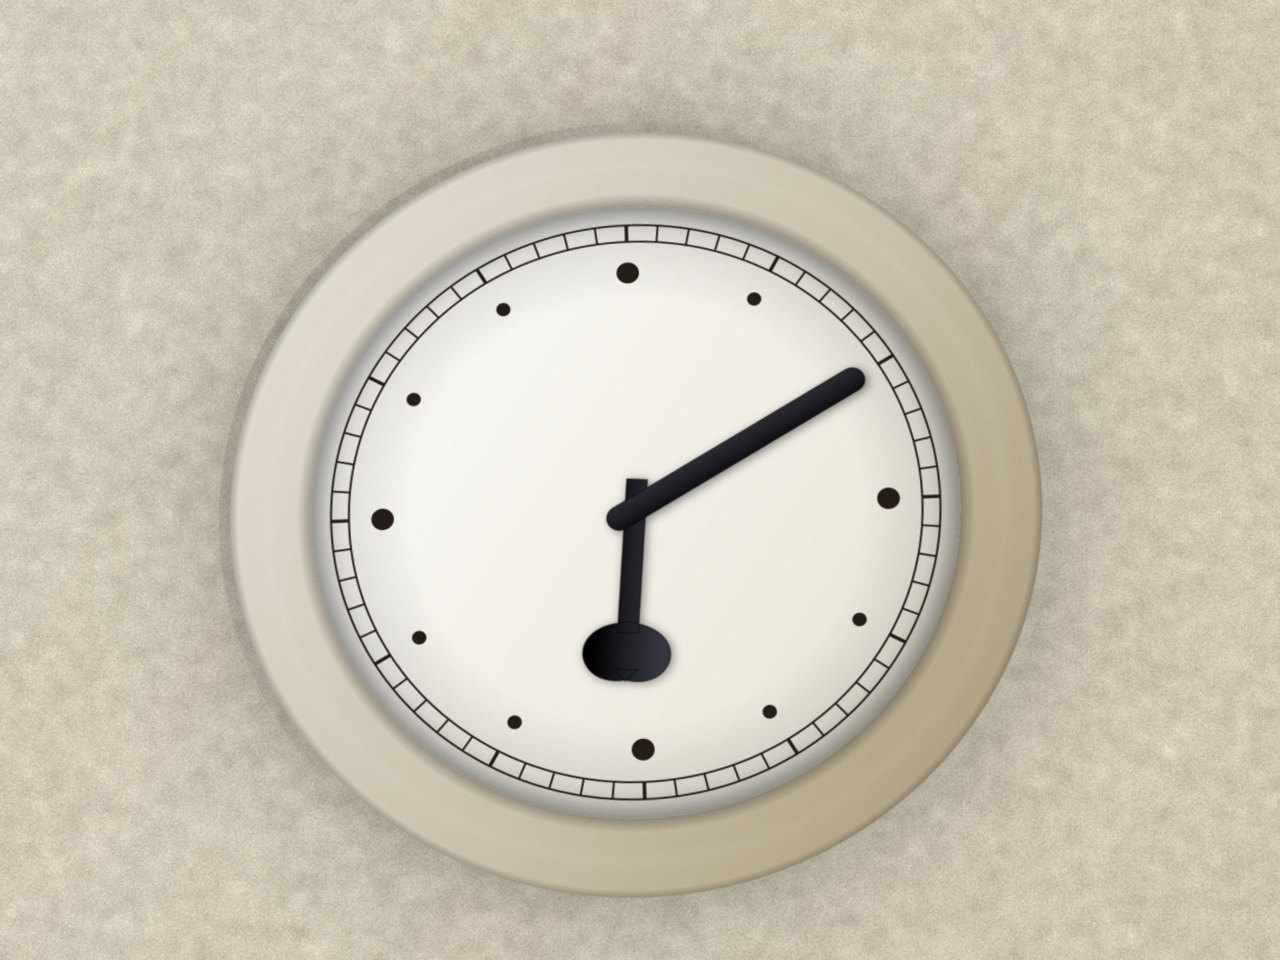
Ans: 6:10
